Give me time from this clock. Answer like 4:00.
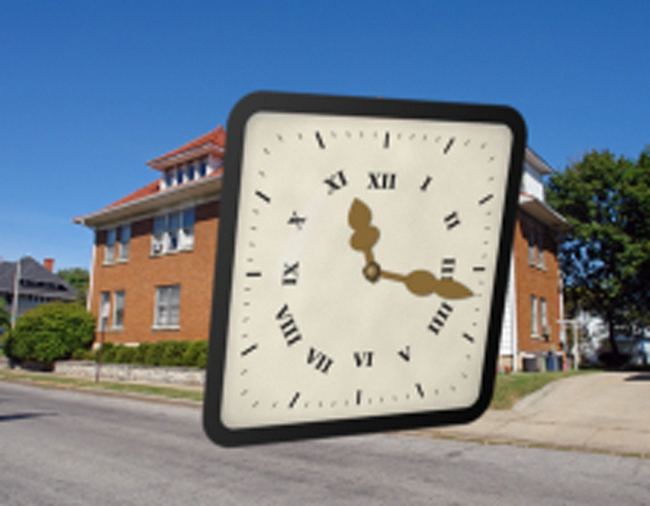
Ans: 11:17
